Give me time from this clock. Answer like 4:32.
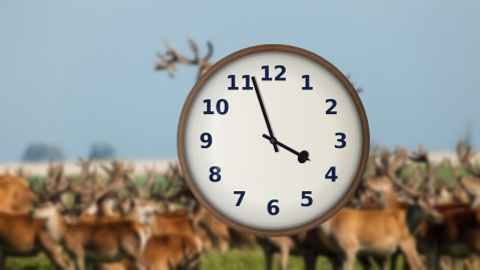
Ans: 3:57
